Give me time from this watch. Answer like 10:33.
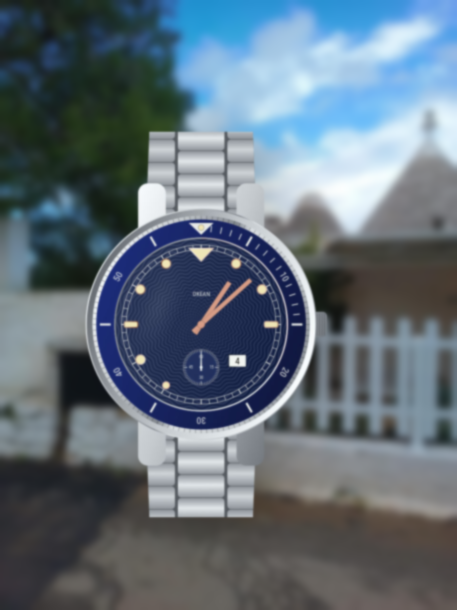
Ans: 1:08
